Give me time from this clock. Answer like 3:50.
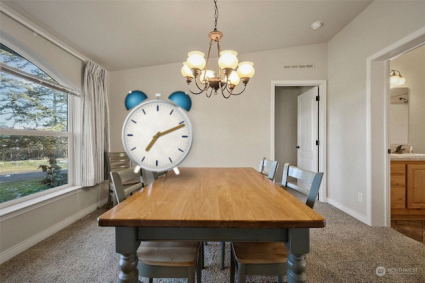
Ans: 7:11
